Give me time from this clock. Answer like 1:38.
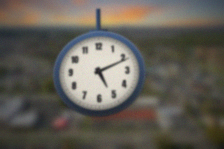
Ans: 5:11
